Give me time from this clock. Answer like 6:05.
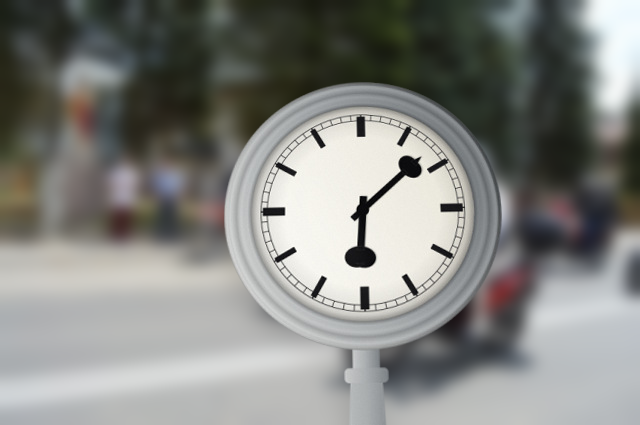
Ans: 6:08
